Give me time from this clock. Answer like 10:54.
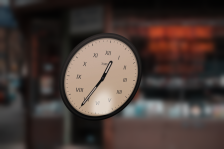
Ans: 12:35
